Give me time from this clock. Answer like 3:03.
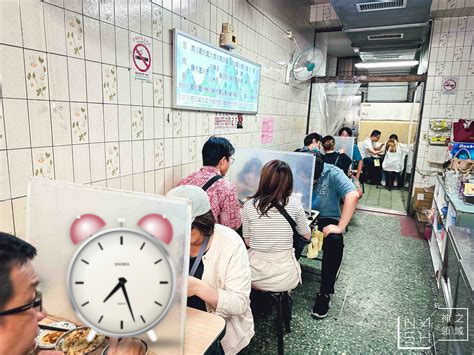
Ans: 7:27
